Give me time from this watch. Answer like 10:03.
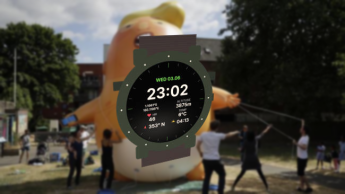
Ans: 23:02
